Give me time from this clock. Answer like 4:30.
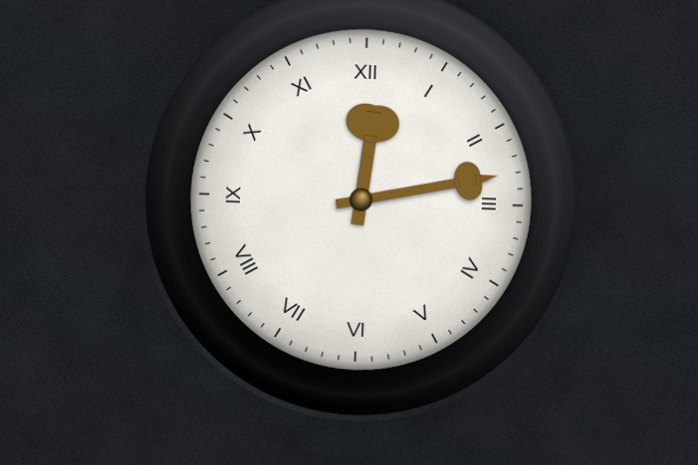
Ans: 12:13
